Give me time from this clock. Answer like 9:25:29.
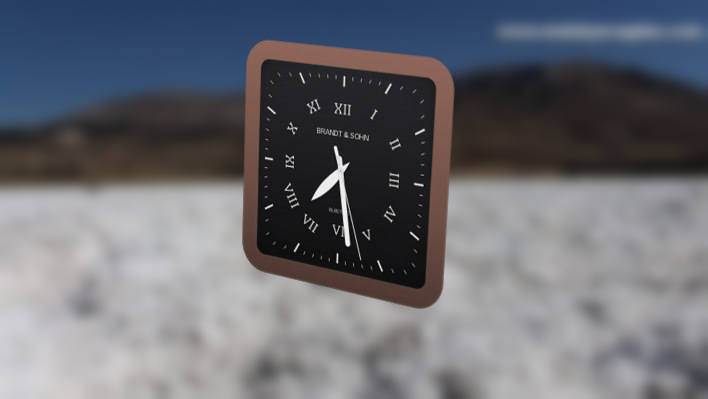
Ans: 7:28:27
